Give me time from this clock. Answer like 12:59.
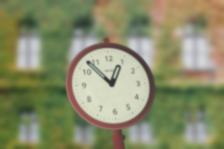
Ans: 12:53
